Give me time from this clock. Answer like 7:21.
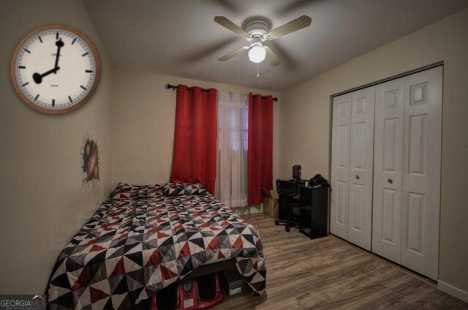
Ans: 8:01
